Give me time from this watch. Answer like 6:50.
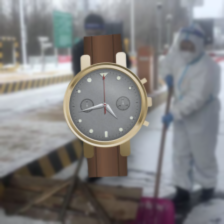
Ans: 4:43
